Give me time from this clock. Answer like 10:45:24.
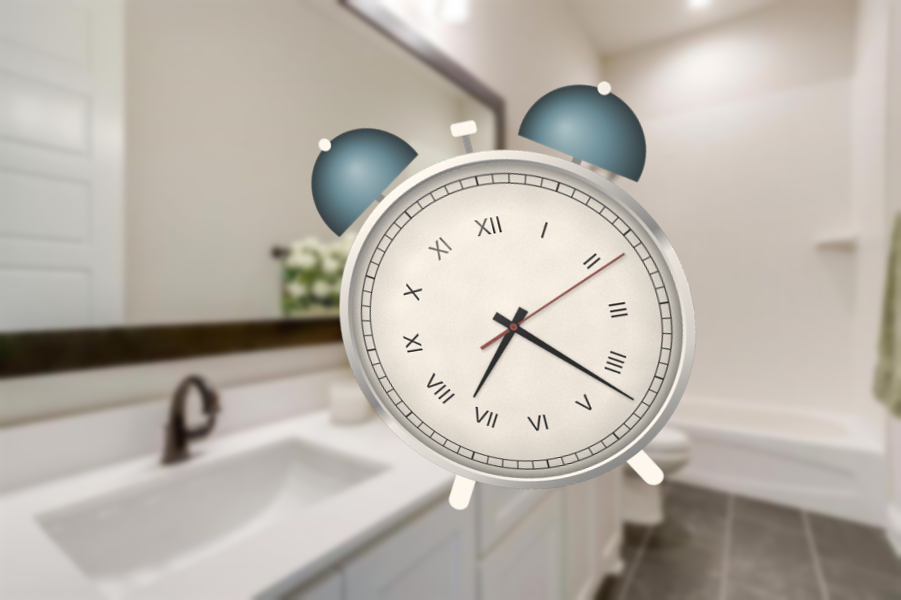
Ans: 7:22:11
